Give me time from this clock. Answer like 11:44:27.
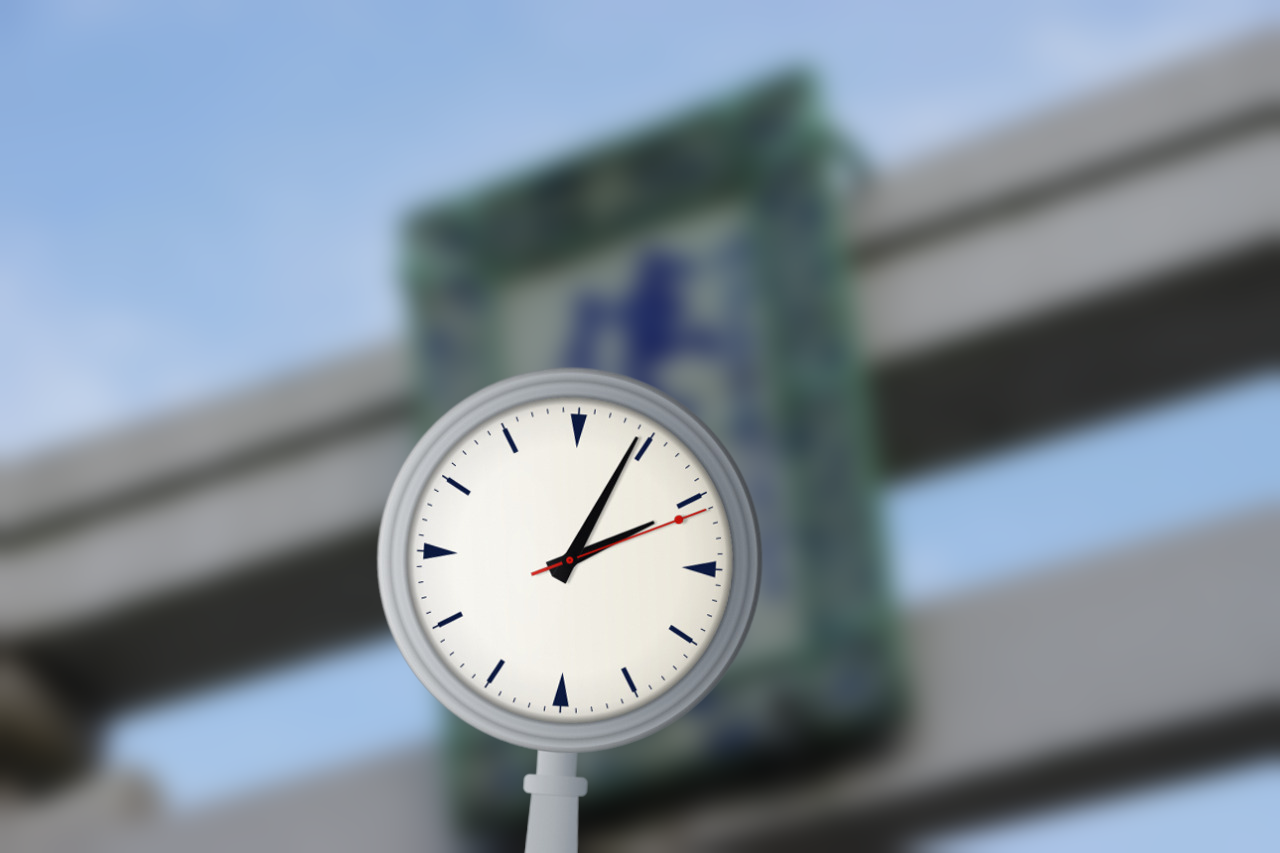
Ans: 2:04:11
